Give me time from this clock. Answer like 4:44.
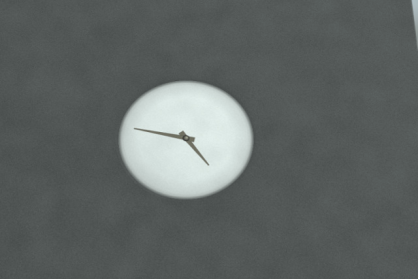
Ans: 4:47
